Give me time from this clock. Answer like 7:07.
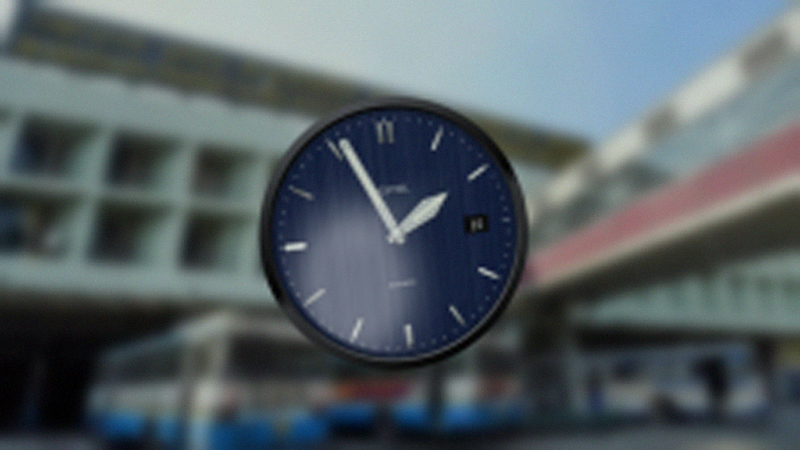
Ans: 1:56
